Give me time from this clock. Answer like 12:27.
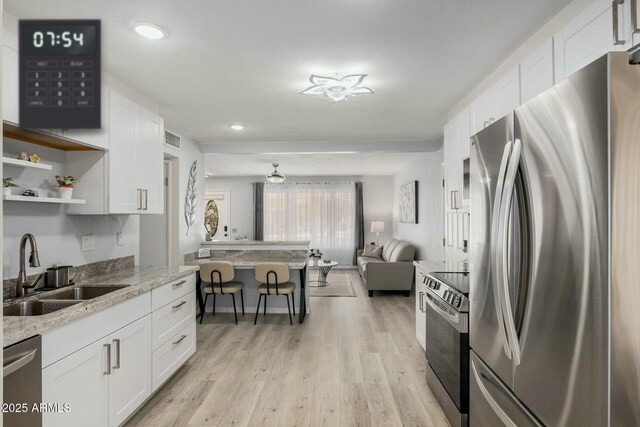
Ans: 7:54
